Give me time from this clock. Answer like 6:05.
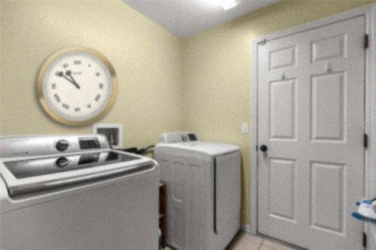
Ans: 10:51
